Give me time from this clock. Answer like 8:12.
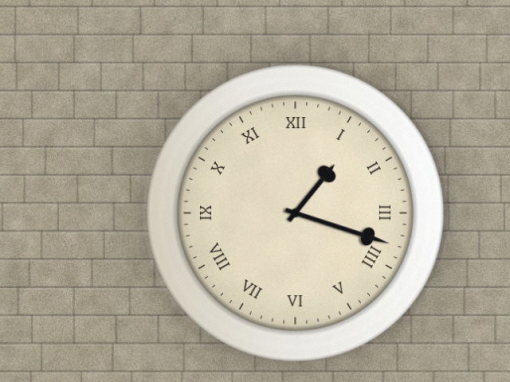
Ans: 1:18
